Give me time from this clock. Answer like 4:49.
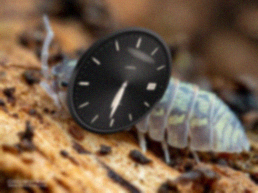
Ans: 6:31
